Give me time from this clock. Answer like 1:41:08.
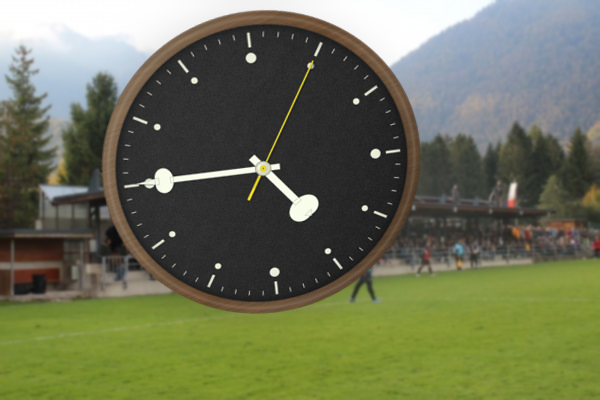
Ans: 4:45:05
